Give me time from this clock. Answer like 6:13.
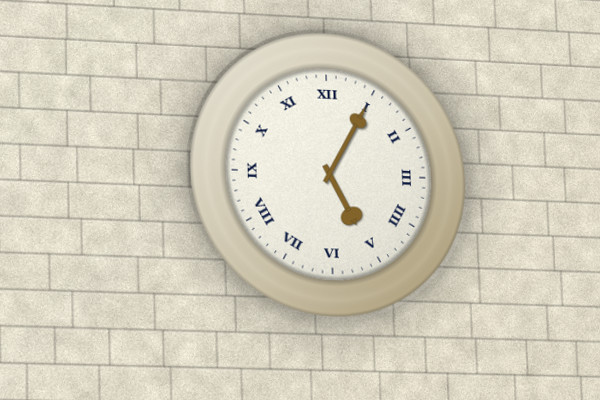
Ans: 5:05
